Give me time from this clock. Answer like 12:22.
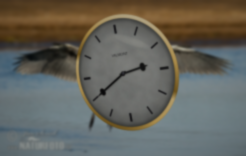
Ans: 2:40
